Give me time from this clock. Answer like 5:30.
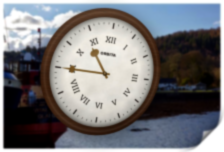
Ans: 10:45
